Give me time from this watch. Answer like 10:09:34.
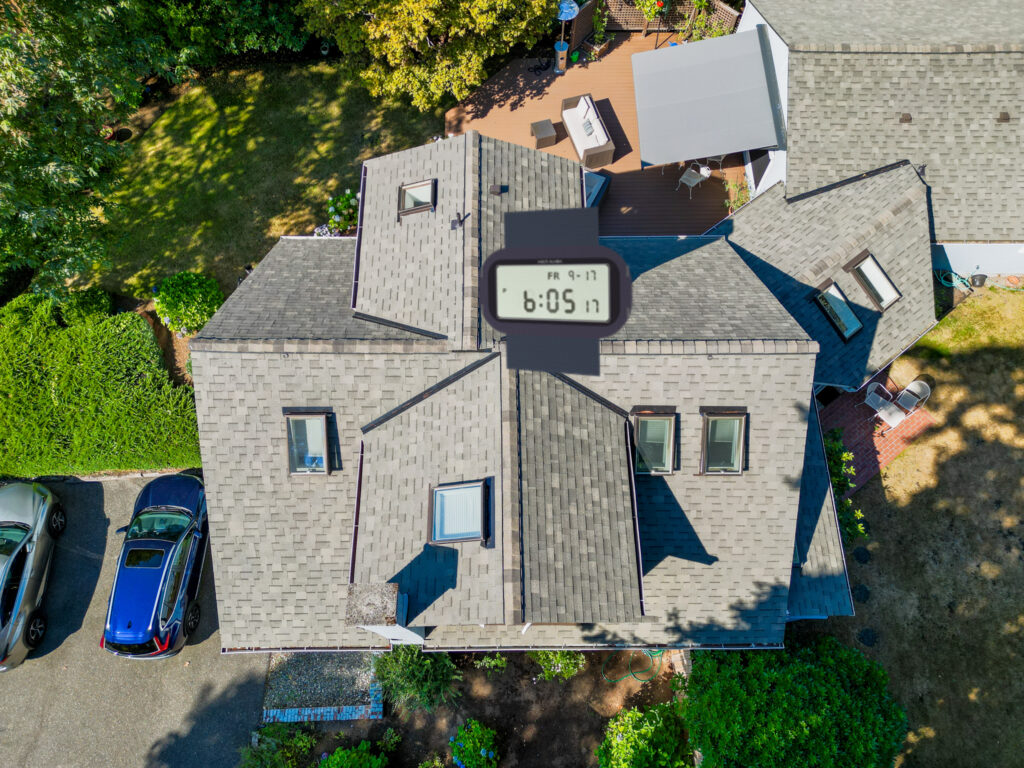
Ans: 6:05:17
